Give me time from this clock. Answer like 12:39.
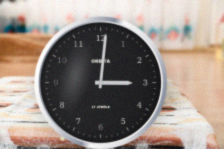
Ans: 3:01
